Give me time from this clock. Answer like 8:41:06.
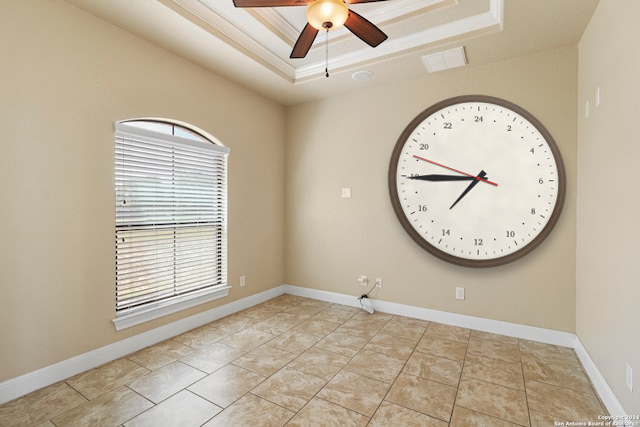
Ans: 14:44:48
